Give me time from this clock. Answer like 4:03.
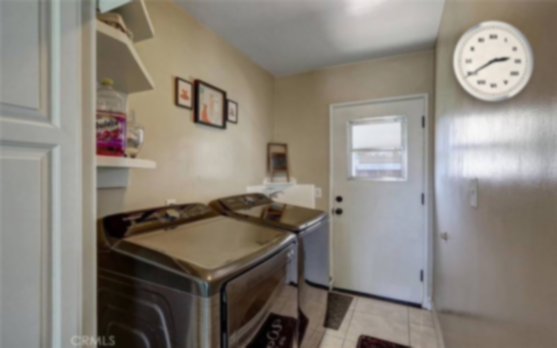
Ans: 2:40
